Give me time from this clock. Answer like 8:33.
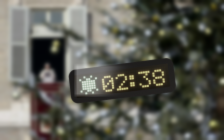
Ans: 2:38
